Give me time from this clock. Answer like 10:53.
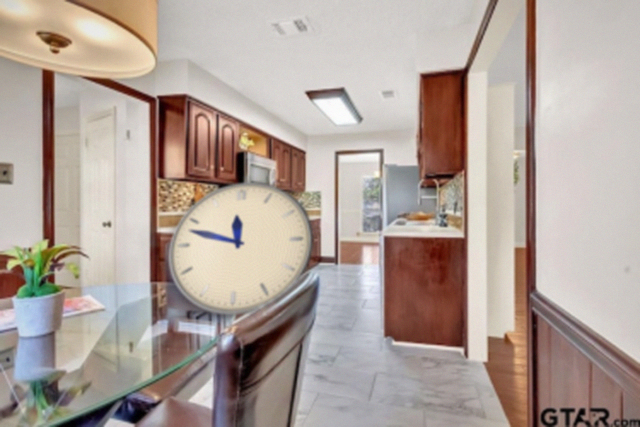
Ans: 11:48
